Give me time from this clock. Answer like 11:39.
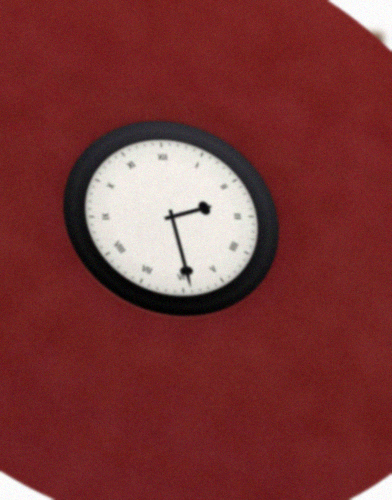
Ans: 2:29
